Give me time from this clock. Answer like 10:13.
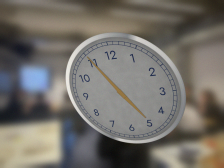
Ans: 4:55
